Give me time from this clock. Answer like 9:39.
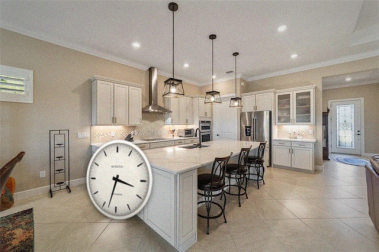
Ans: 3:33
